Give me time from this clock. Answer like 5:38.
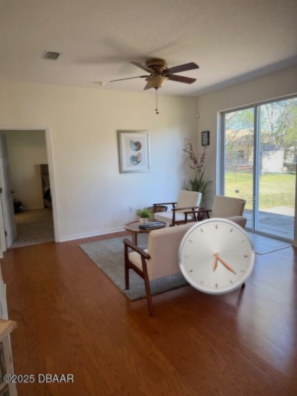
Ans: 6:22
